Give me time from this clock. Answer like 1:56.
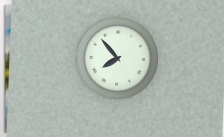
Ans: 7:53
